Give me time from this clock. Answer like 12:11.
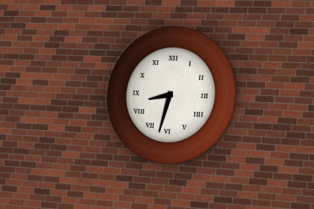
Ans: 8:32
